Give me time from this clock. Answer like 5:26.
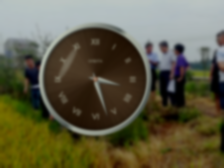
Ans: 3:27
